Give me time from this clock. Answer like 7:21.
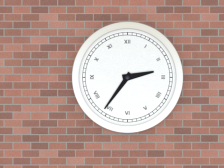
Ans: 2:36
